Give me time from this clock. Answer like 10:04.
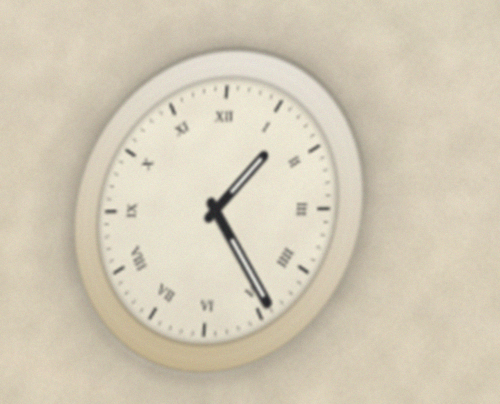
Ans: 1:24
